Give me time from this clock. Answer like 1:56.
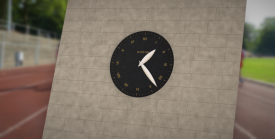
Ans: 1:23
